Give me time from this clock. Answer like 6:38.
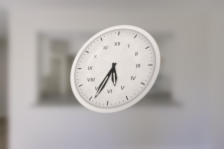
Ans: 5:34
